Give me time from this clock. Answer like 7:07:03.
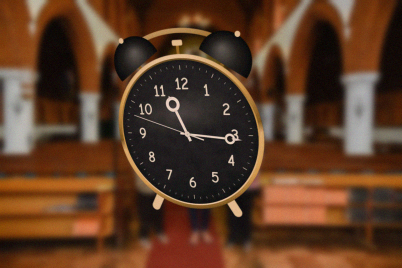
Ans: 11:15:48
